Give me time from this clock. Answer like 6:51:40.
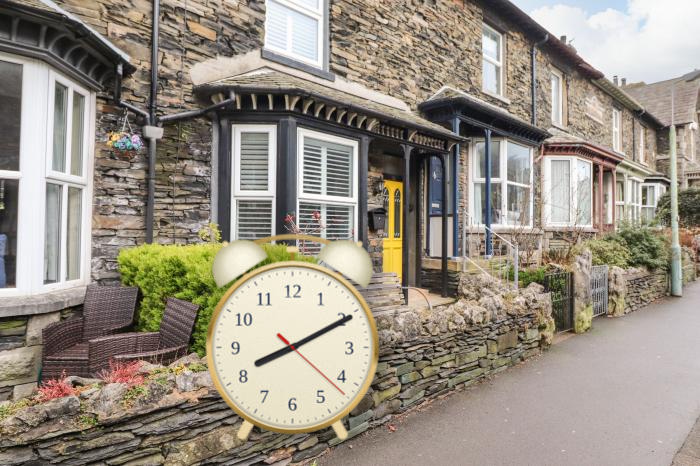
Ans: 8:10:22
